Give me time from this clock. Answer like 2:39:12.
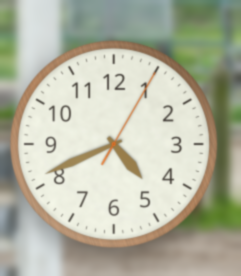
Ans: 4:41:05
